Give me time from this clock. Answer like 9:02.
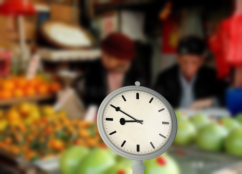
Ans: 8:50
